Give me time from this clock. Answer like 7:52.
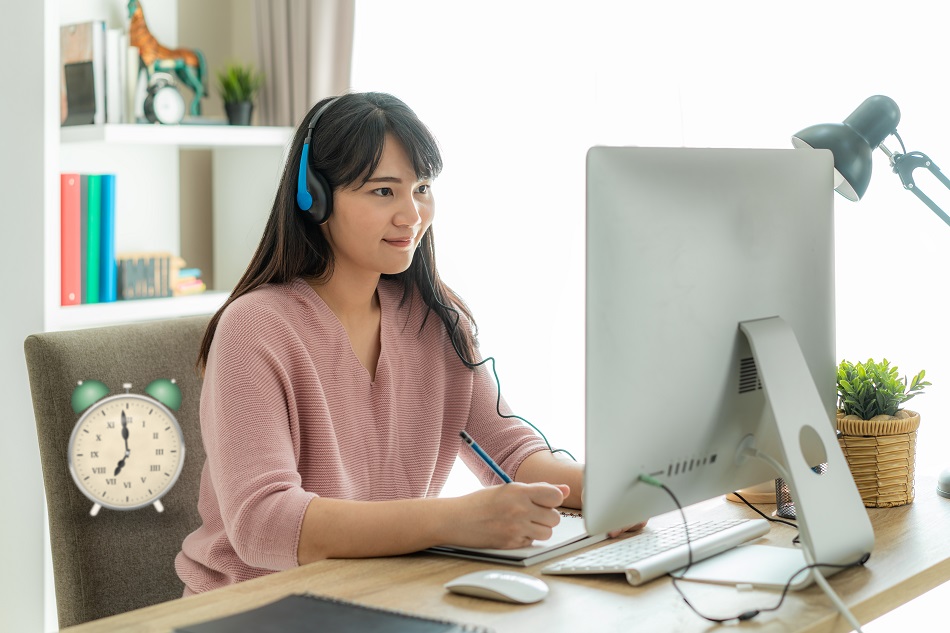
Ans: 6:59
